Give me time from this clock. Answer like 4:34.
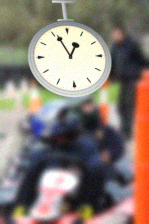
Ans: 12:56
